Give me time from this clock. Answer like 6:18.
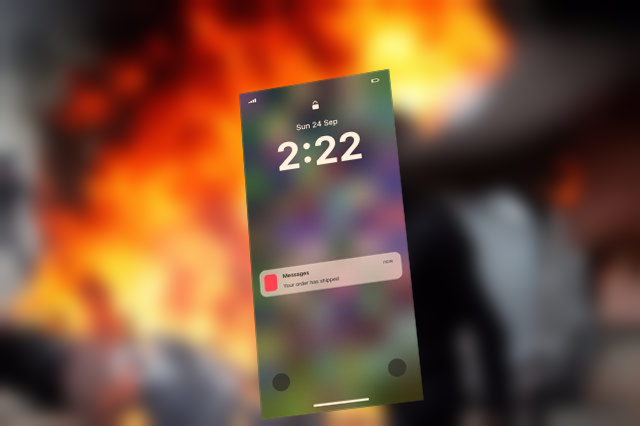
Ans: 2:22
